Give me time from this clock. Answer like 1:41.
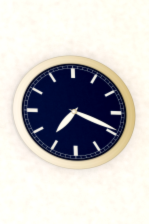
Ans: 7:19
